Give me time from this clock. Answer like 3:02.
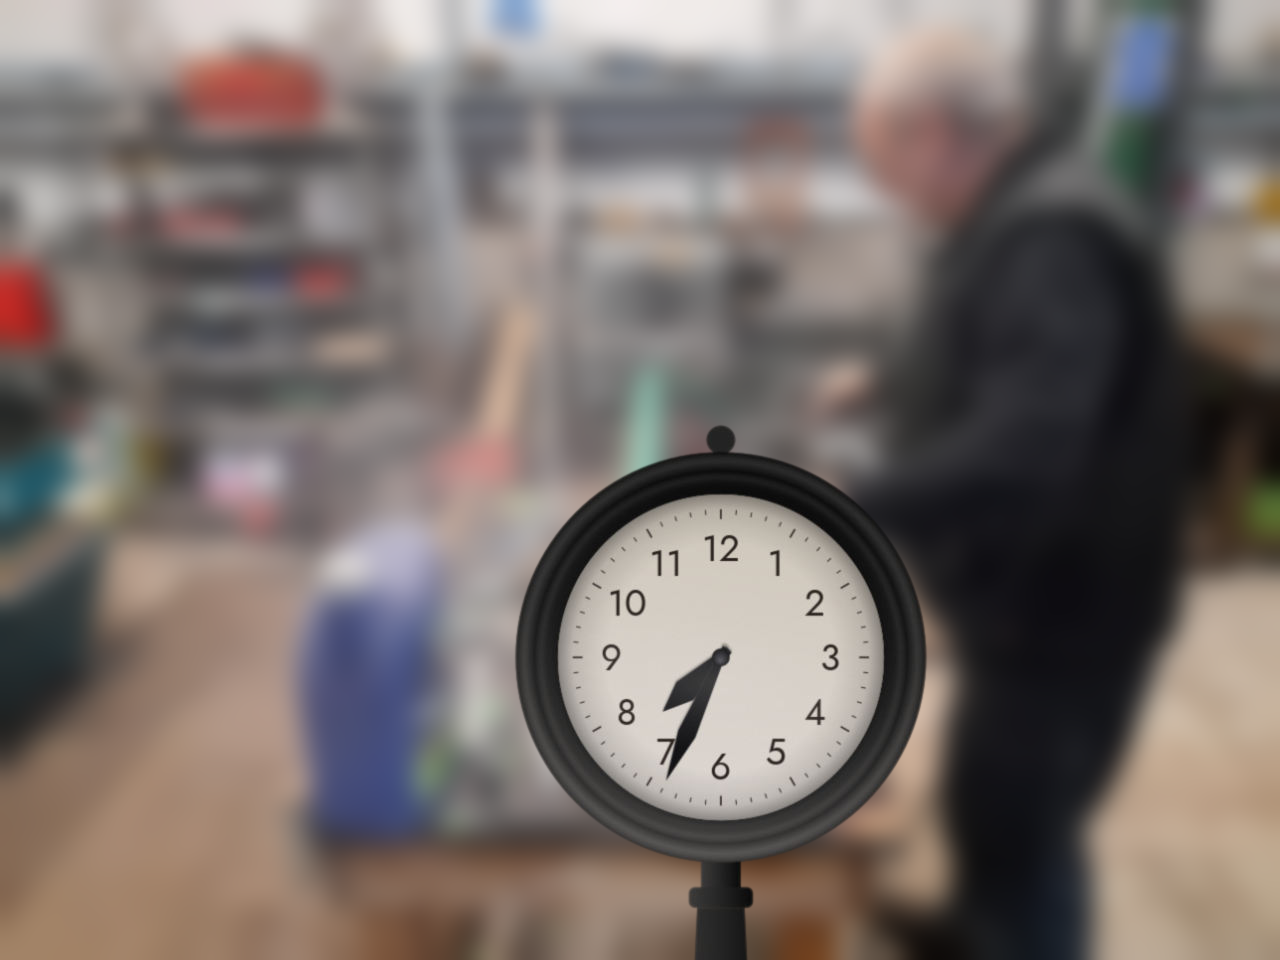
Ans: 7:34
